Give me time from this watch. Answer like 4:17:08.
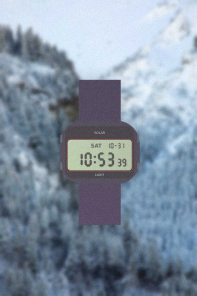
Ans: 10:53:39
